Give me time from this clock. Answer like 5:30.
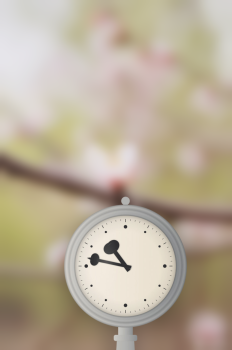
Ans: 10:47
